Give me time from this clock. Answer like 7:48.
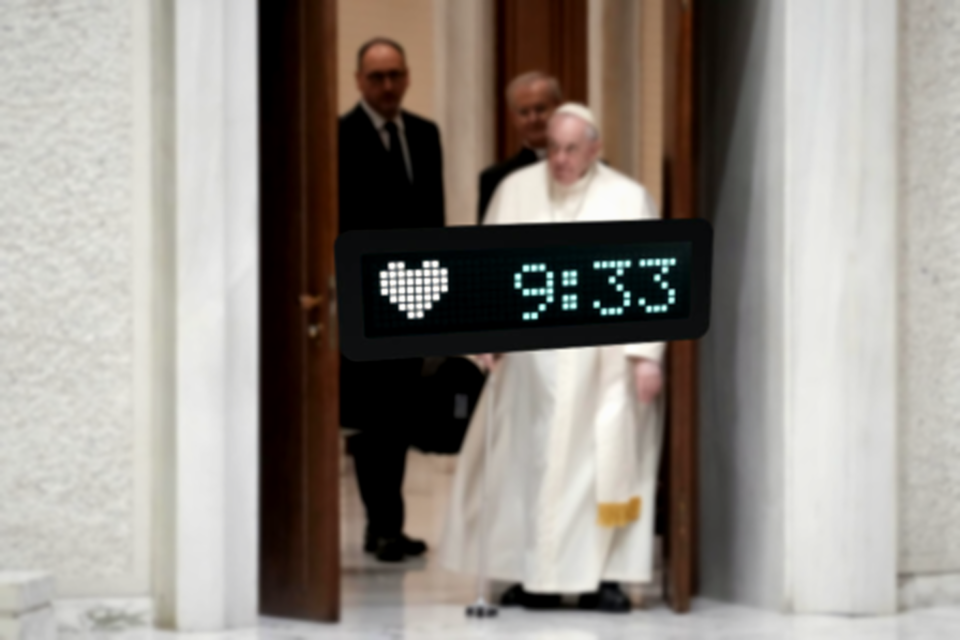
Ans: 9:33
